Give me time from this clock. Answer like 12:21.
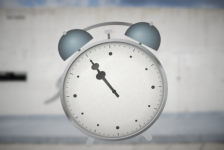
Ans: 10:55
